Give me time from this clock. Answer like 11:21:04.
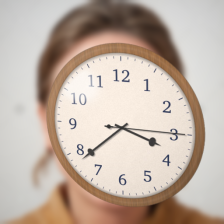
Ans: 3:38:15
